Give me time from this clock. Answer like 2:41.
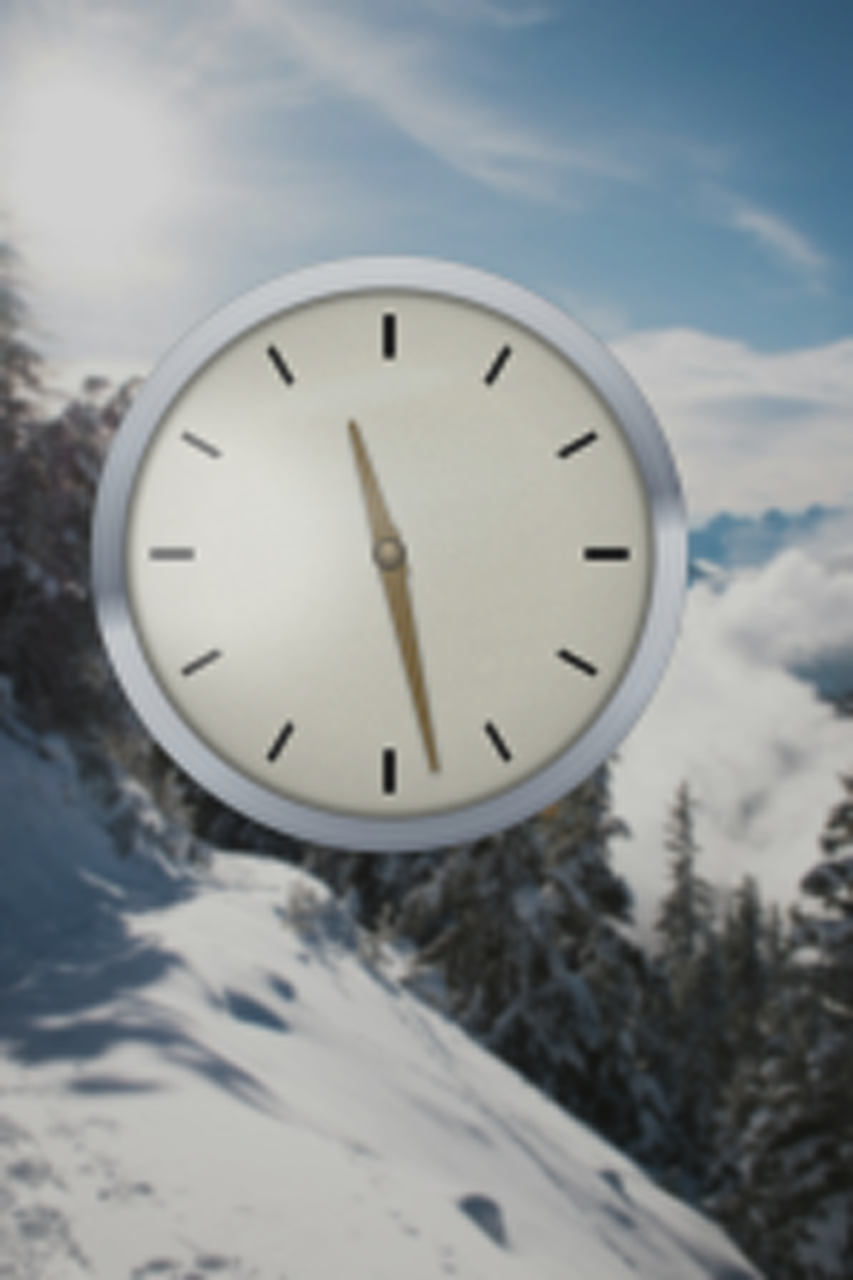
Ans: 11:28
